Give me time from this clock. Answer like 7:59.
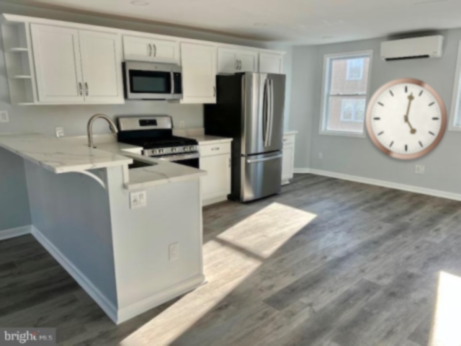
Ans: 5:02
